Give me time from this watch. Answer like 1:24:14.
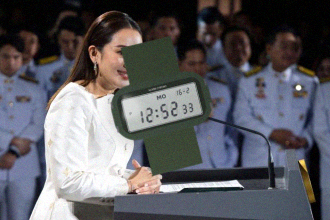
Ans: 12:52:33
